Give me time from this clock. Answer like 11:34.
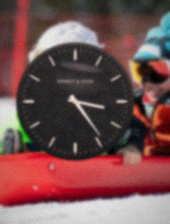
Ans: 3:24
